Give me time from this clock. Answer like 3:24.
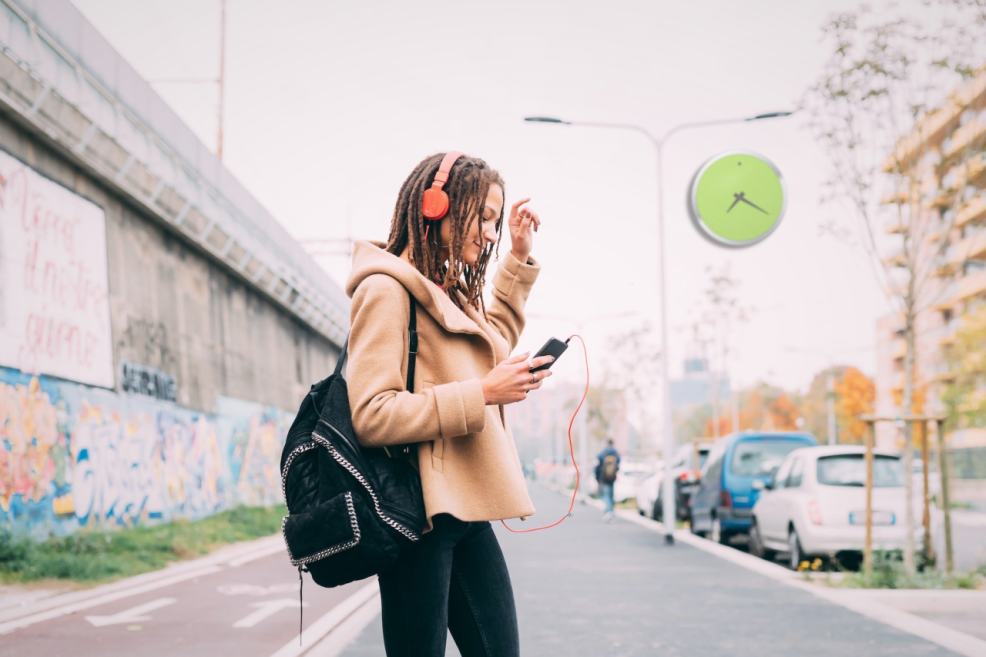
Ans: 7:20
